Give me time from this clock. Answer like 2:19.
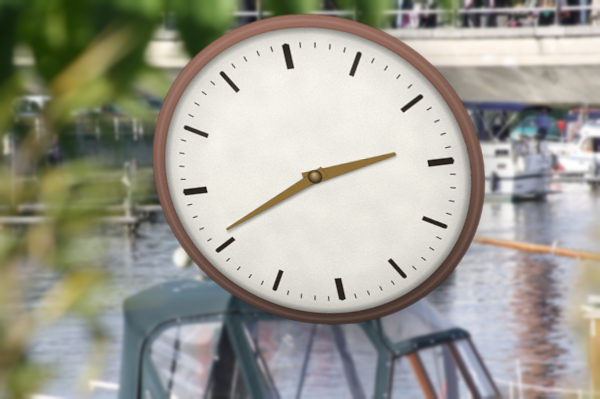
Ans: 2:41
